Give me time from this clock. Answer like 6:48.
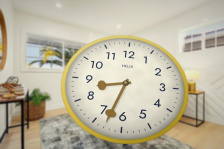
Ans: 8:33
